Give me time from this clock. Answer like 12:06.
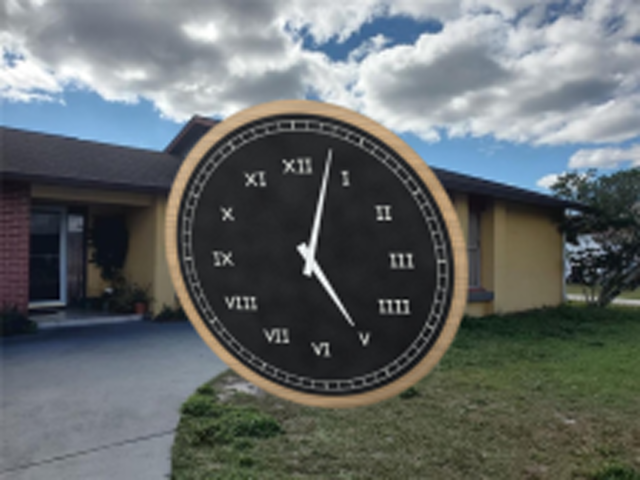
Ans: 5:03
